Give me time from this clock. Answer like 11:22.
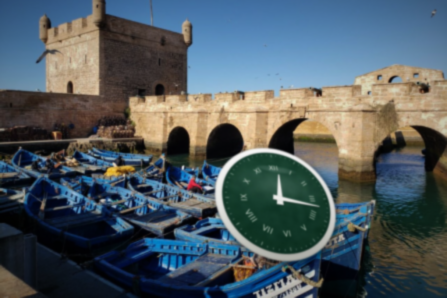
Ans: 12:17
